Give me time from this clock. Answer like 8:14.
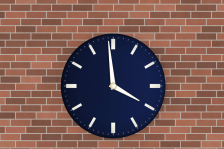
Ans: 3:59
